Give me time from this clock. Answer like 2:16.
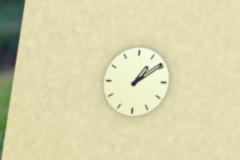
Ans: 1:09
